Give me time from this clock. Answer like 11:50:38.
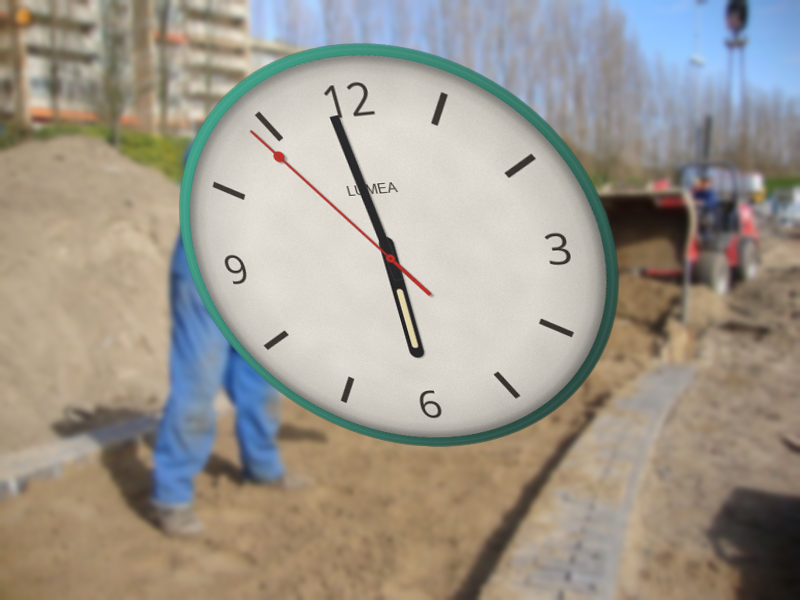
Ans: 5:58:54
